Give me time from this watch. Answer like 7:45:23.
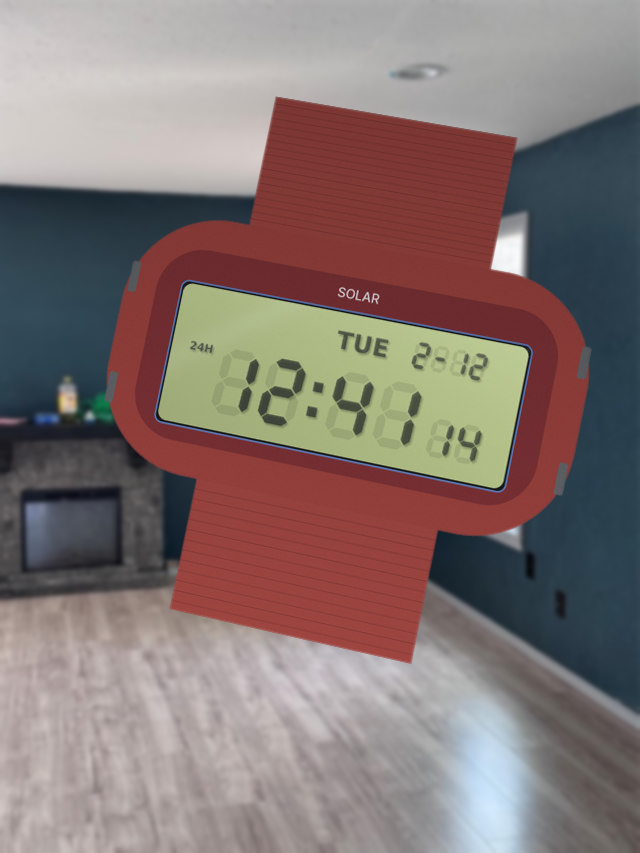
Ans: 12:41:14
